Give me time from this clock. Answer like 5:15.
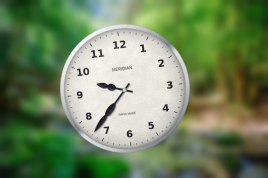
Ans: 9:37
